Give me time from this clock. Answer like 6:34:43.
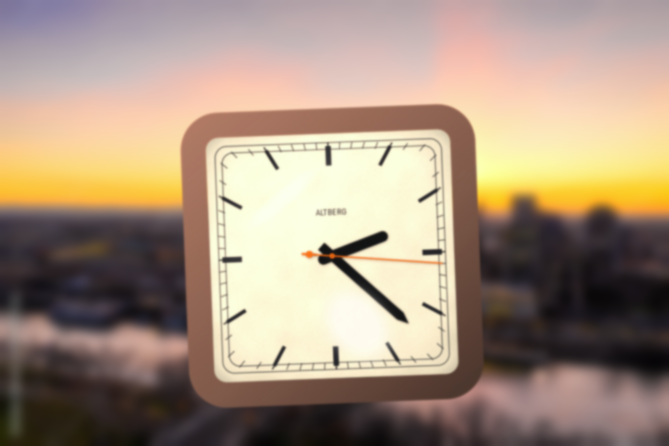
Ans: 2:22:16
